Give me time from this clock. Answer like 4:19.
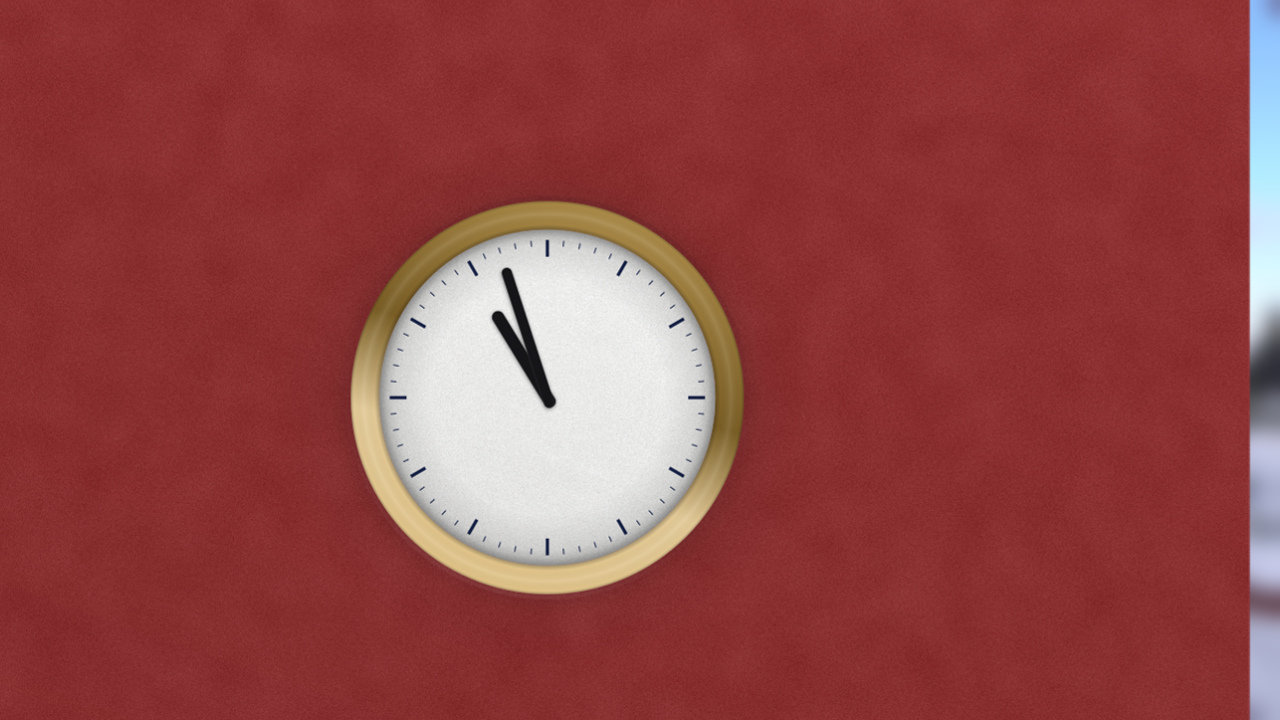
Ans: 10:57
